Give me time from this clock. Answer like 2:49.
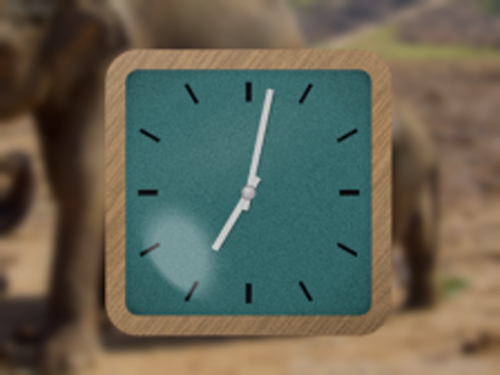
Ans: 7:02
